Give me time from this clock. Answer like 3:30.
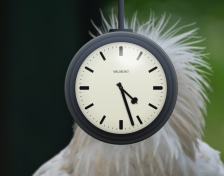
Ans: 4:27
